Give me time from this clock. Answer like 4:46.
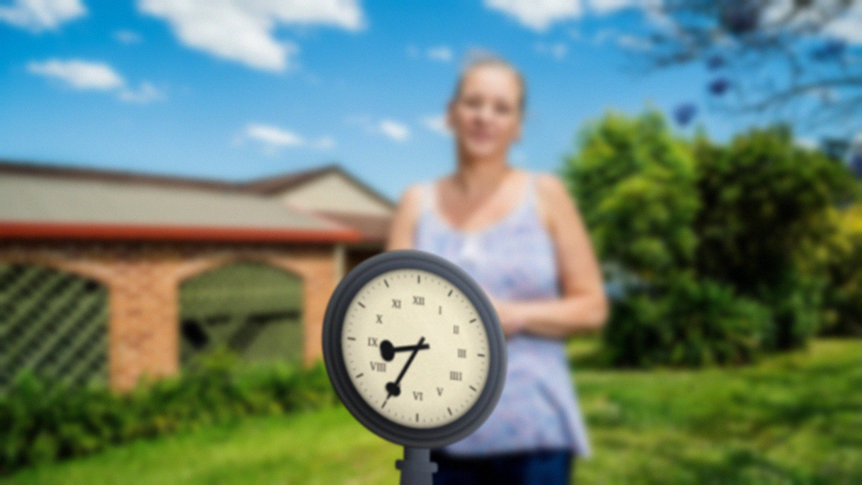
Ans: 8:35
